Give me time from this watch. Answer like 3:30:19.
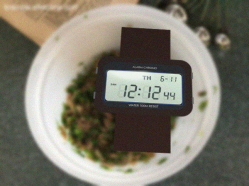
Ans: 12:12:44
